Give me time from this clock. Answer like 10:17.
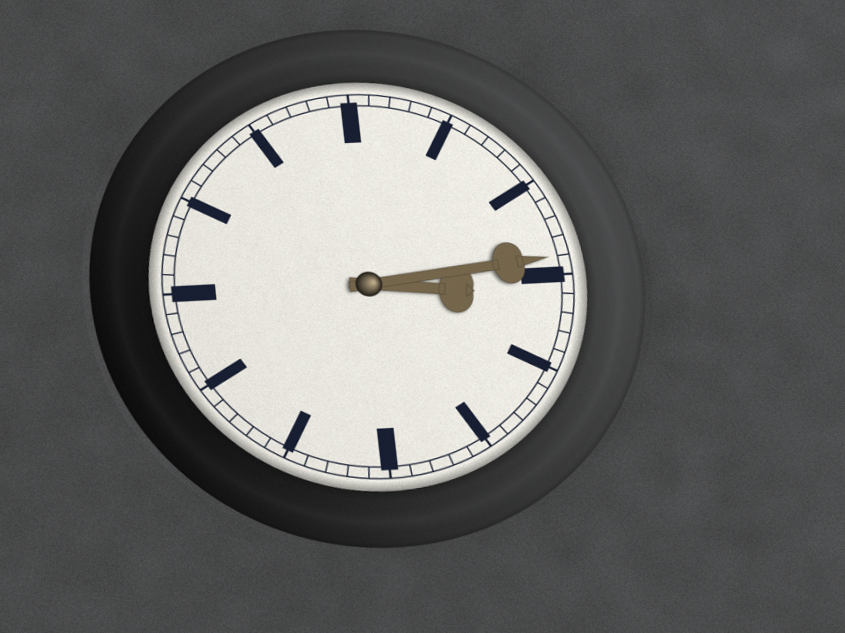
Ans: 3:14
